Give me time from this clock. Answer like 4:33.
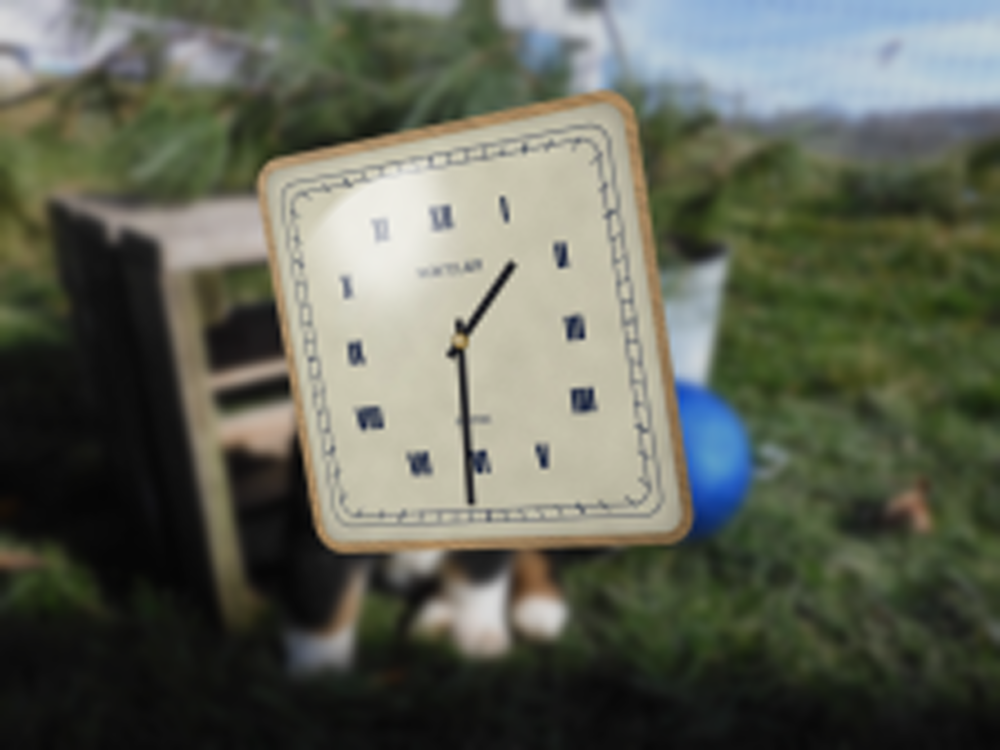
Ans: 1:31
